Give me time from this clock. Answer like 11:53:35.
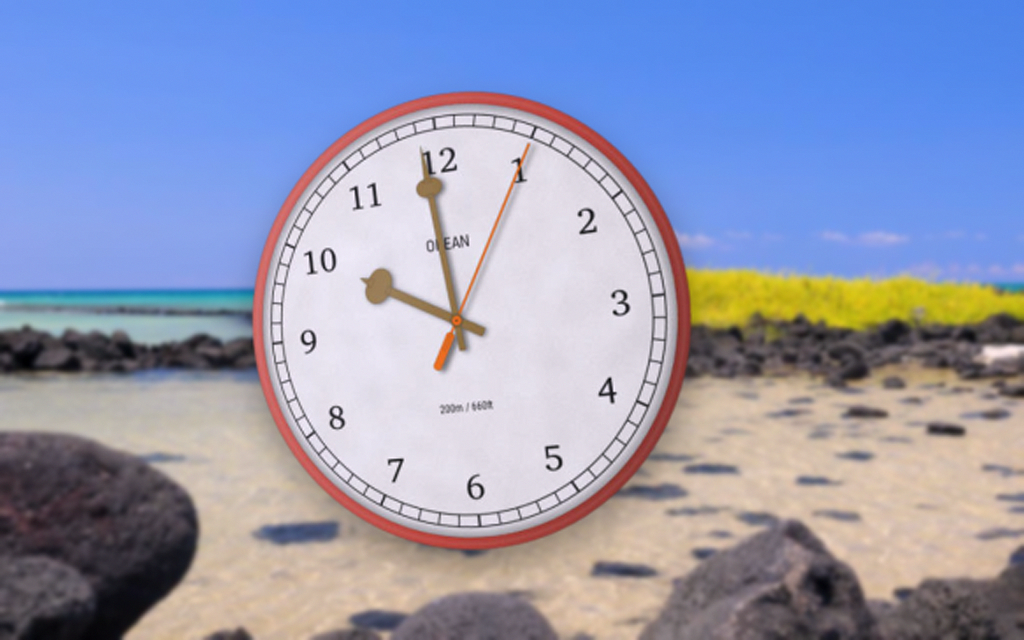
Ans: 9:59:05
